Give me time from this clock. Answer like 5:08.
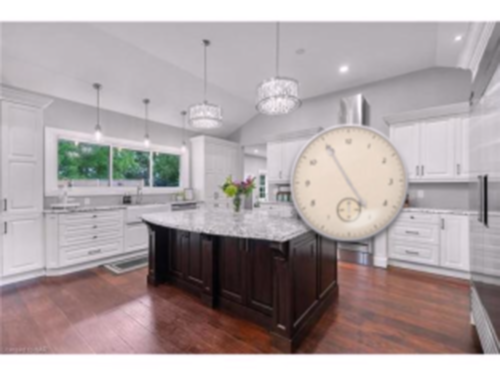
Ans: 4:55
